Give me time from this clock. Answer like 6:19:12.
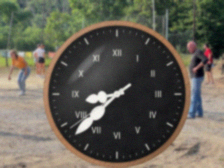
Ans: 8:37:39
